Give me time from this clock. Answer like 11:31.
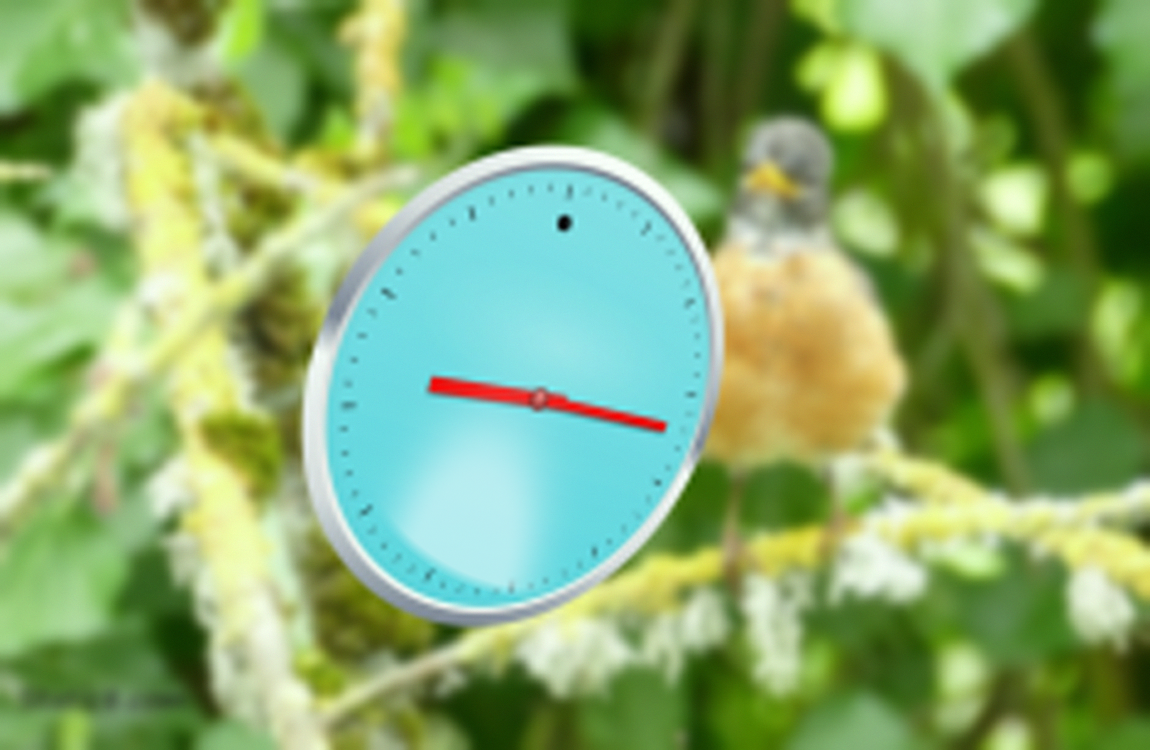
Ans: 9:17
